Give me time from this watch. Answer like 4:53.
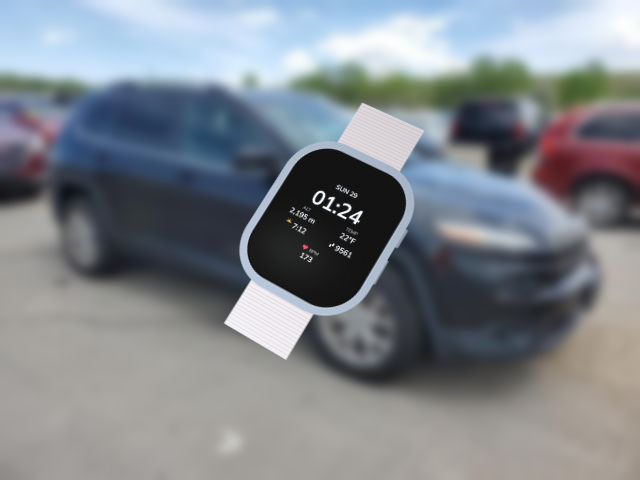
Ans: 1:24
